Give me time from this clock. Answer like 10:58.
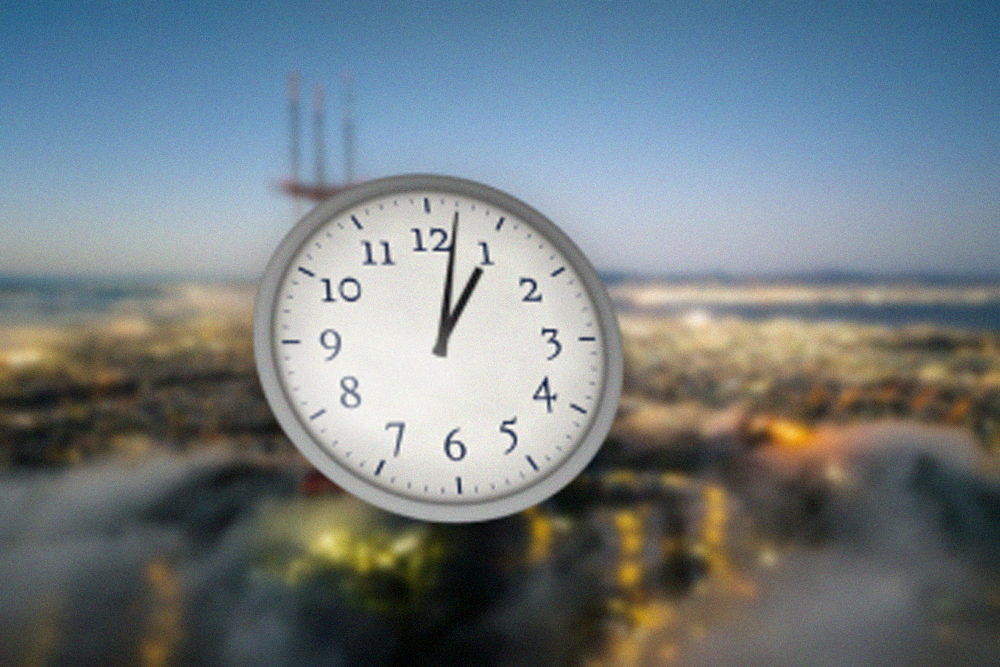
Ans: 1:02
